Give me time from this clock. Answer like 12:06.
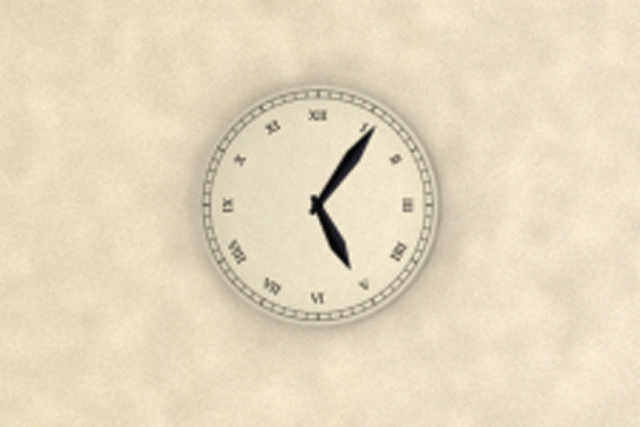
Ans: 5:06
